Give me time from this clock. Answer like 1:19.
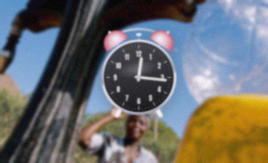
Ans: 12:16
